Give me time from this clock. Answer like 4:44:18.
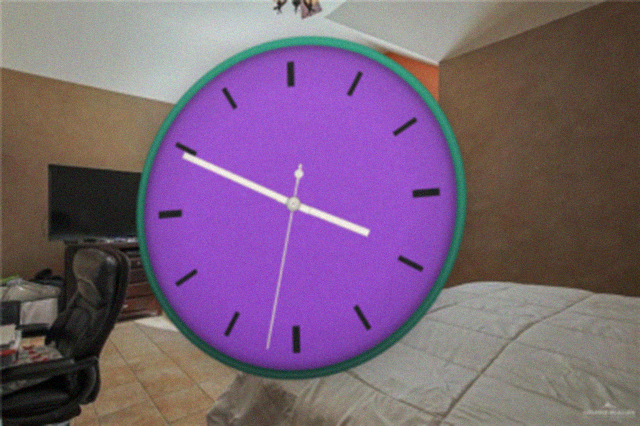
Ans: 3:49:32
